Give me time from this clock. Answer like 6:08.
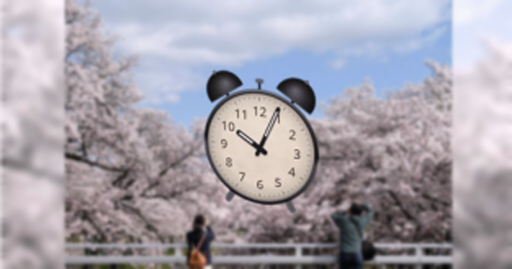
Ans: 10:04
